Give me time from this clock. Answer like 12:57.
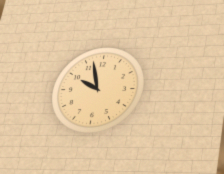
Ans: 9:57
